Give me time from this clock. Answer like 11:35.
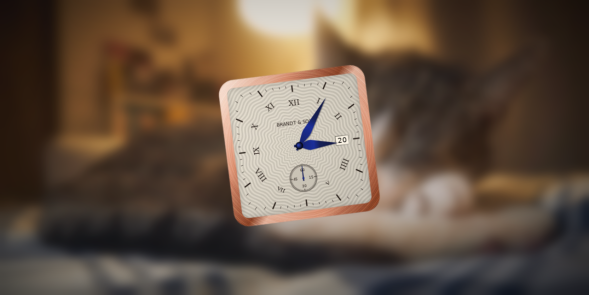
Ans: 3:06
